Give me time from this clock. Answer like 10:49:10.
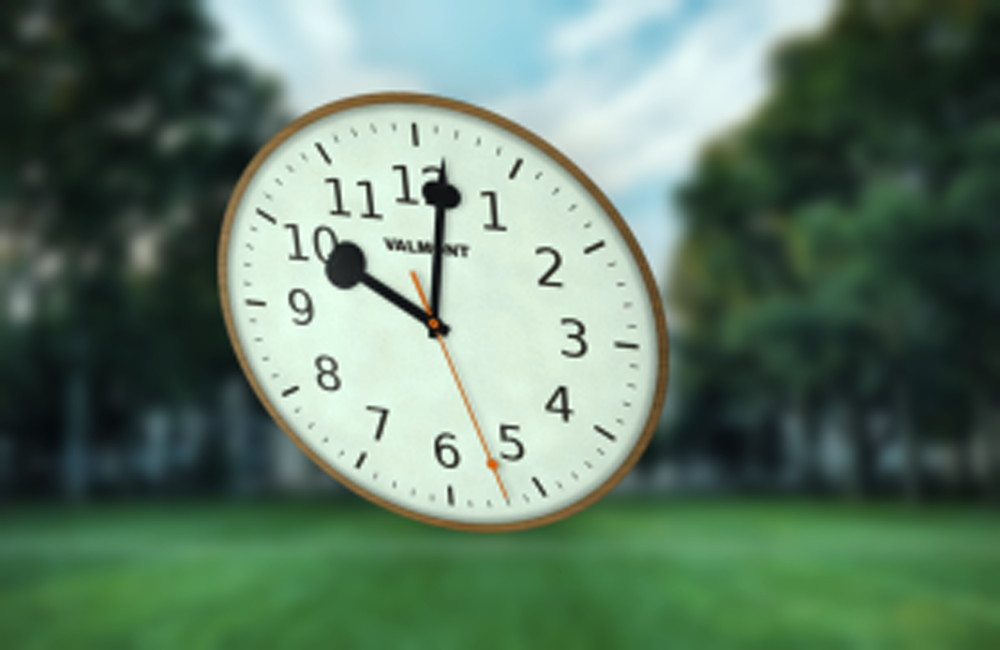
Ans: 10:01:27
